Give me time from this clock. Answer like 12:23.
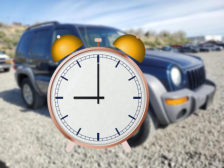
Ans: 9:00
